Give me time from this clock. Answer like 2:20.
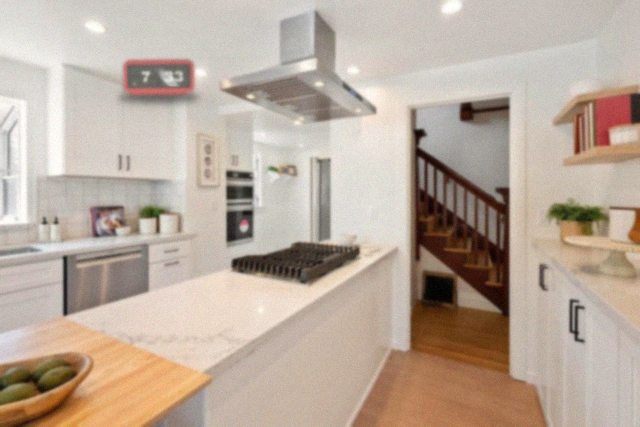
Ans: 7:33
